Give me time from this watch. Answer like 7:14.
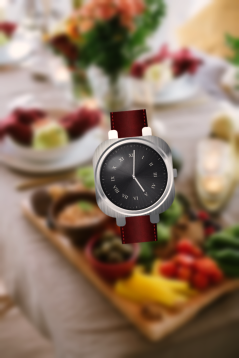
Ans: 5:01
